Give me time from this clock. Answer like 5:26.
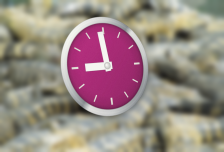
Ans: 8:59
